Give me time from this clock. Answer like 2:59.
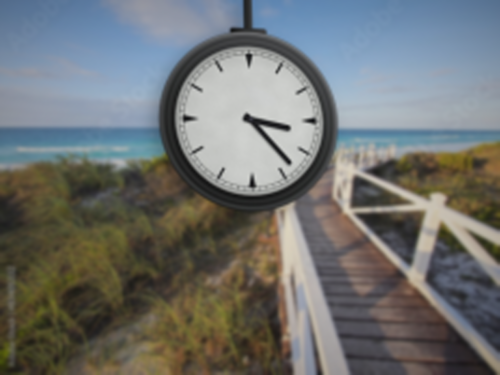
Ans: 3:23
